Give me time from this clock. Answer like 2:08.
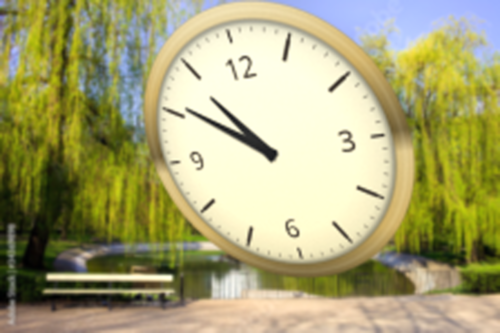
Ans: 10:51
